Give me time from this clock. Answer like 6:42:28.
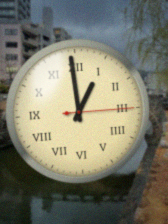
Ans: 12:59:15
